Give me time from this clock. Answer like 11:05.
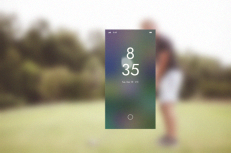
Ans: 8:35
